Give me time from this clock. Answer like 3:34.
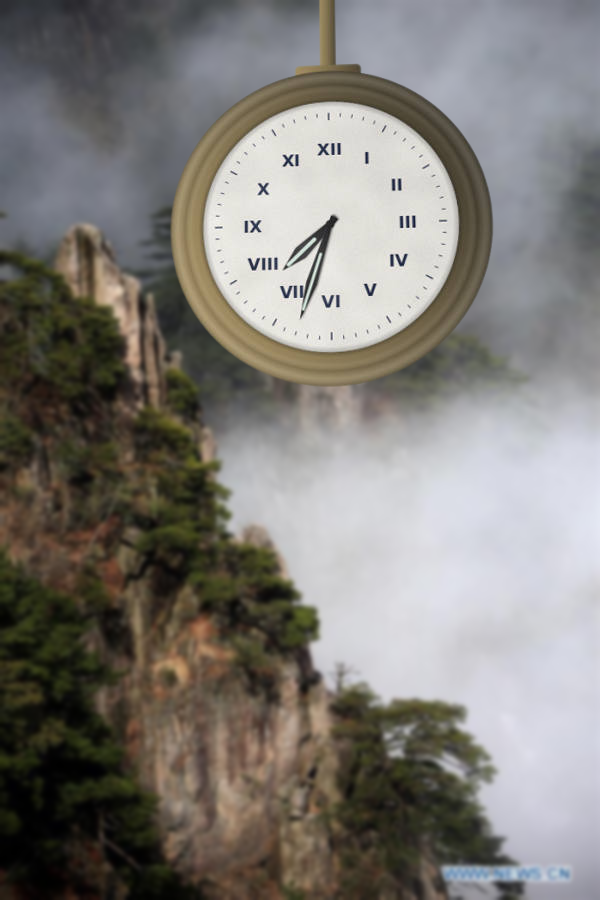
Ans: 7:33
